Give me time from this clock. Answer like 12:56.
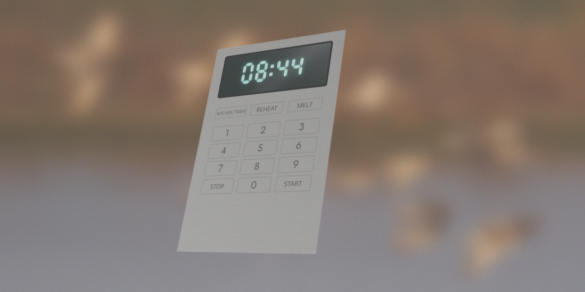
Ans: 8:44
